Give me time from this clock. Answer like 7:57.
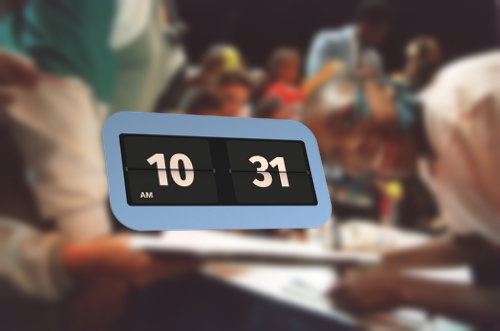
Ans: 10:31
